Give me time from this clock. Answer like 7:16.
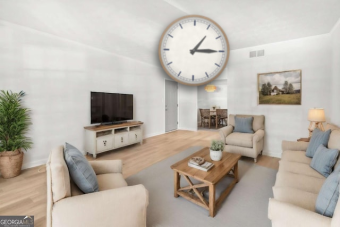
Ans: 1:15
